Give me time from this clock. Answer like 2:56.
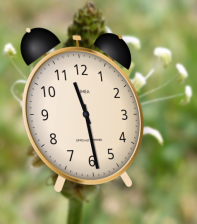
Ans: 11:29
